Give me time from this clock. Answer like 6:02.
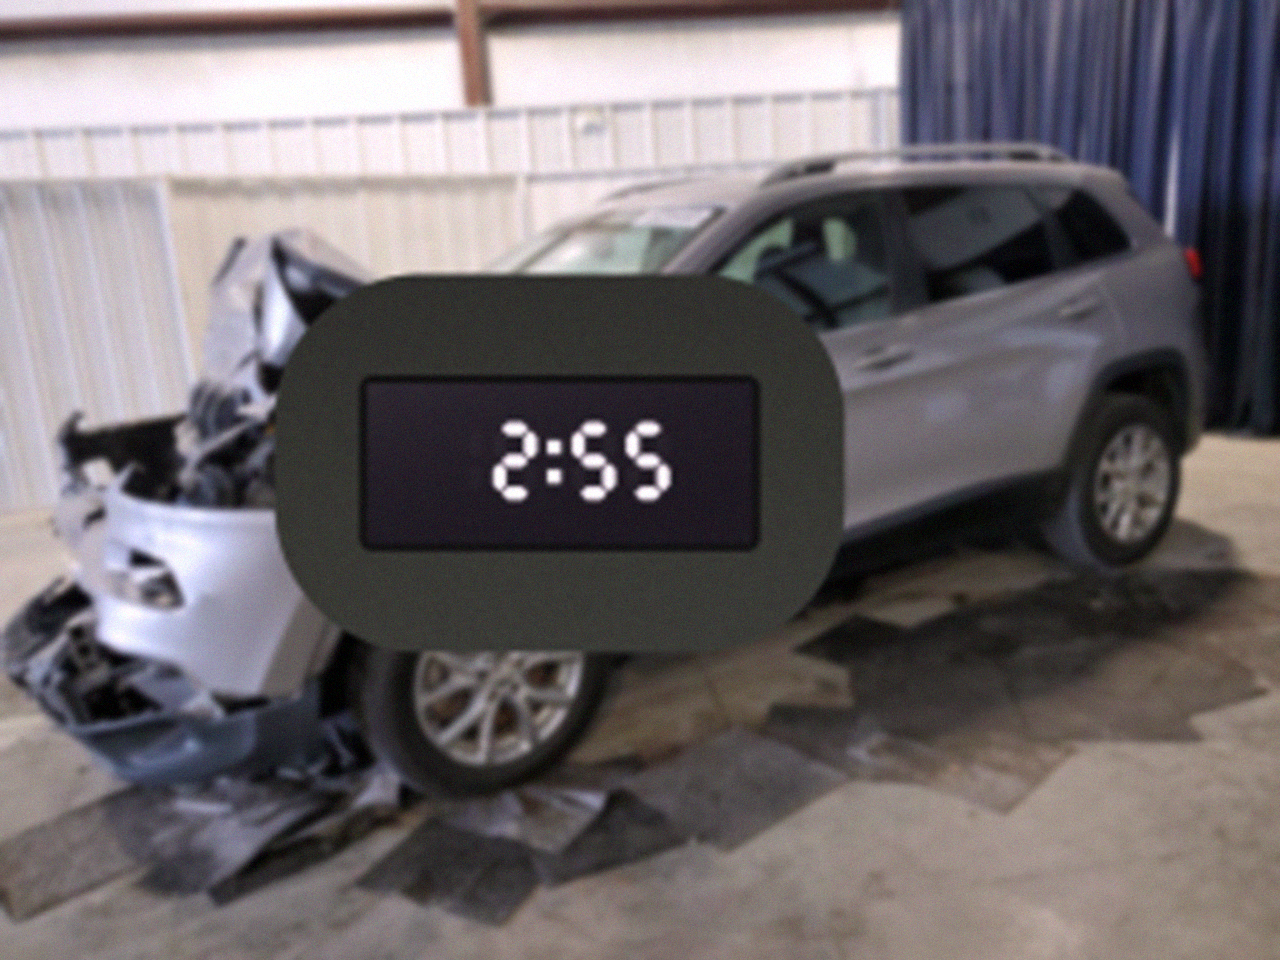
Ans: 2:55
